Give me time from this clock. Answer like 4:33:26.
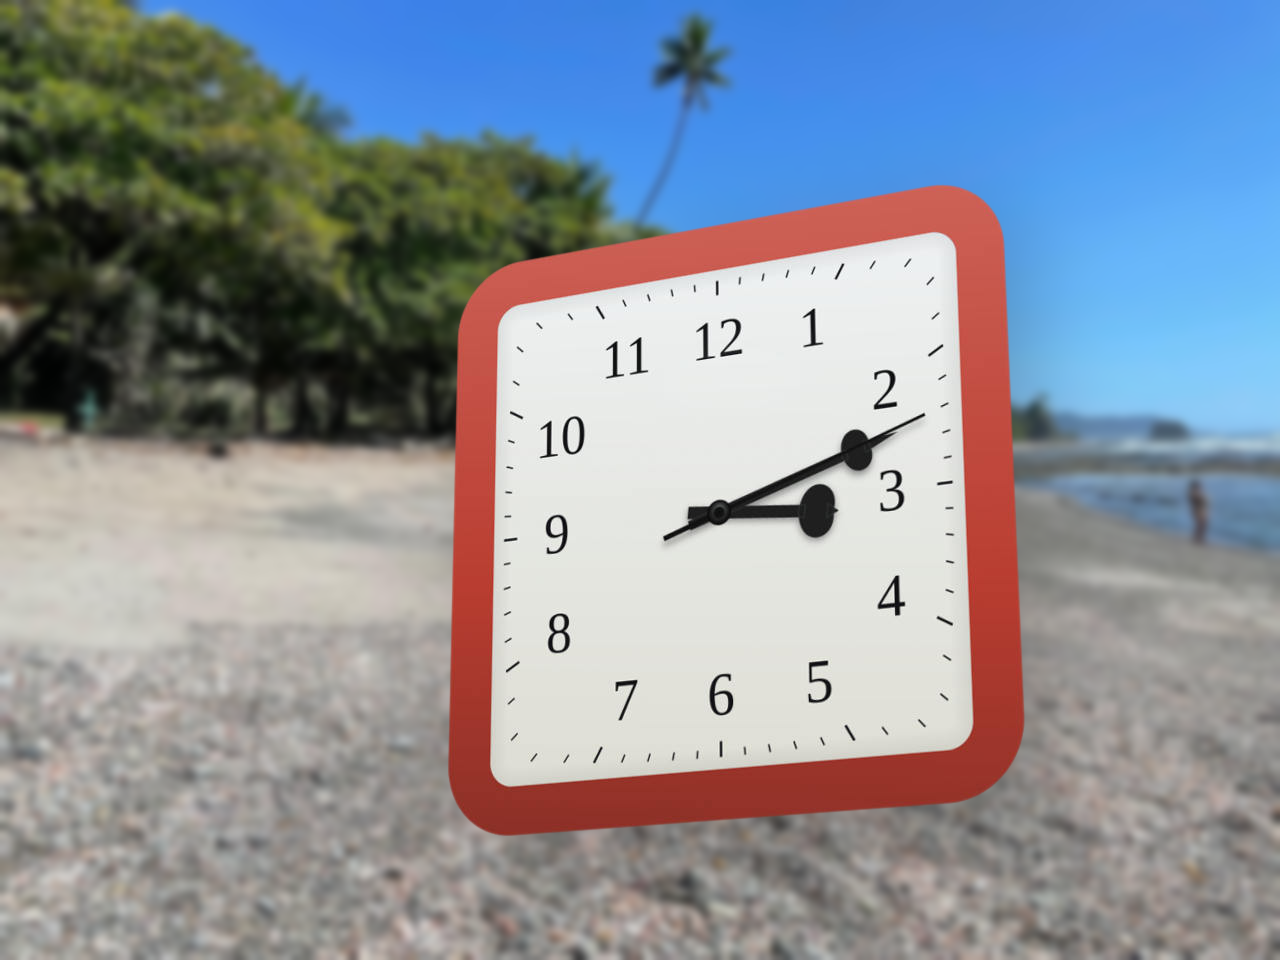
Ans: 3:12:12
